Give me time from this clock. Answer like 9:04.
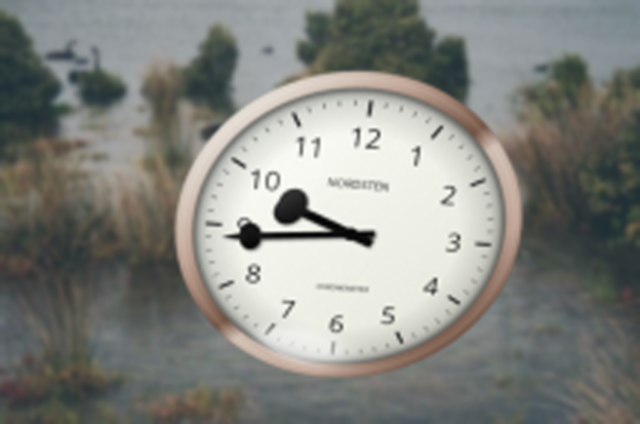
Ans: 9:44
